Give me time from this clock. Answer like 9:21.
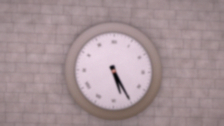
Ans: 5:25
